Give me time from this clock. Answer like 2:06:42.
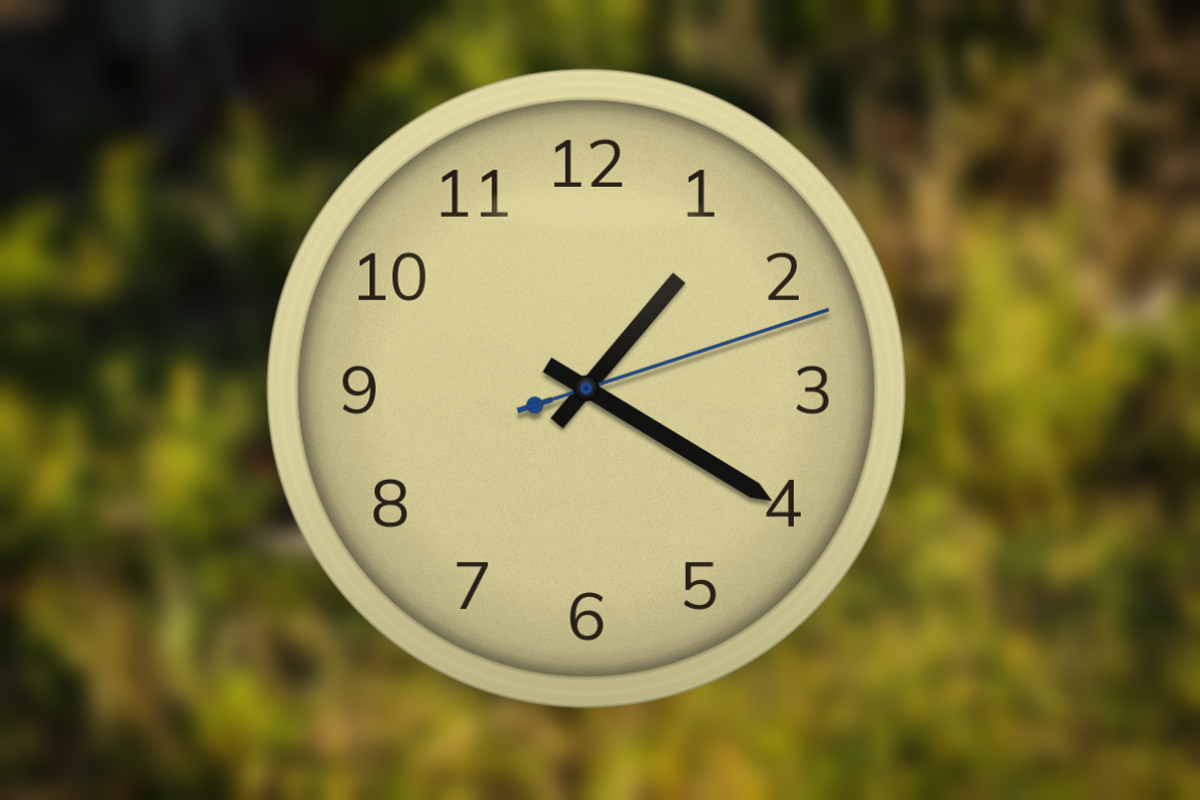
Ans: 1:20:12
